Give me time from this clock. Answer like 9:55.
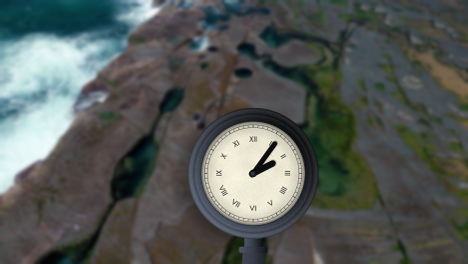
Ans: 2:06
